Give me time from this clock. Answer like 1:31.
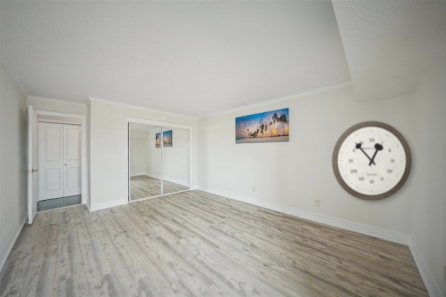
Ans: 12:53
